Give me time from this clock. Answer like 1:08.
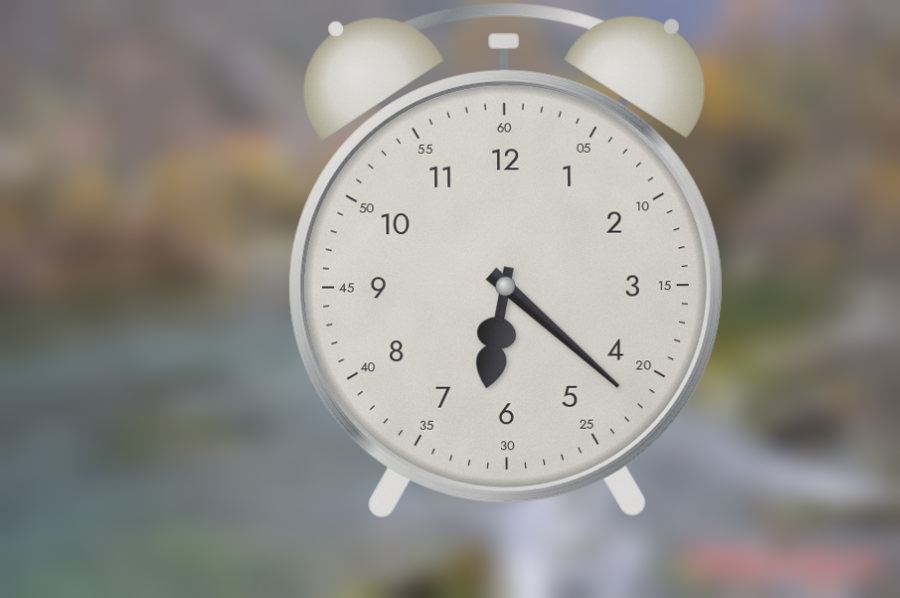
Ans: 6:22
